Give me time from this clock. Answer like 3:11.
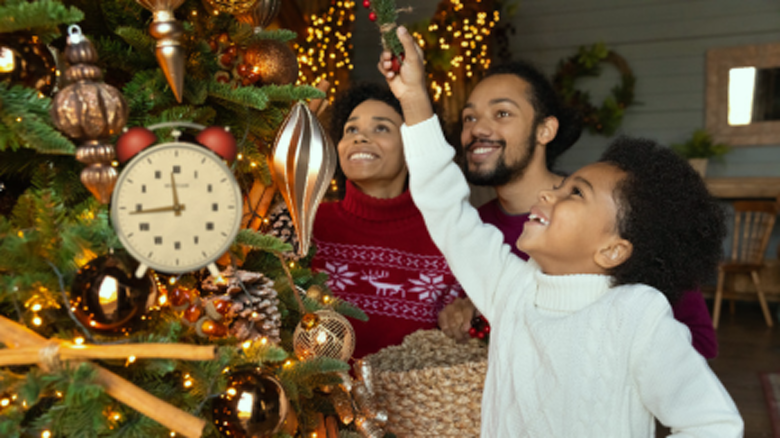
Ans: 11:44
